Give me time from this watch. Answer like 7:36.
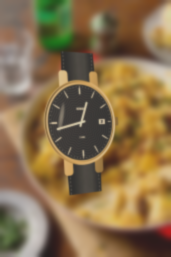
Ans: 12:43
